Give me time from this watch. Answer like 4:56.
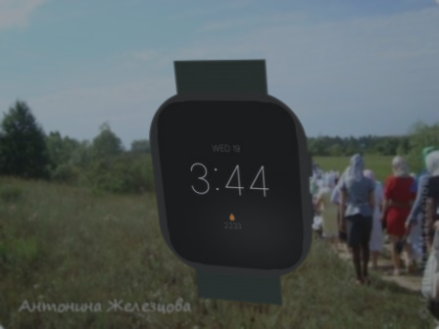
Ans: 3:44
